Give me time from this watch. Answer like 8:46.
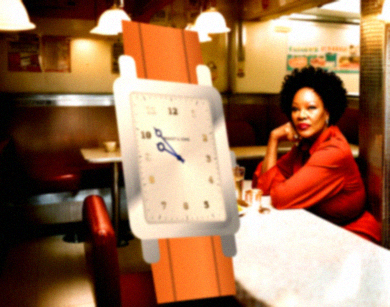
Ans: 9:53
